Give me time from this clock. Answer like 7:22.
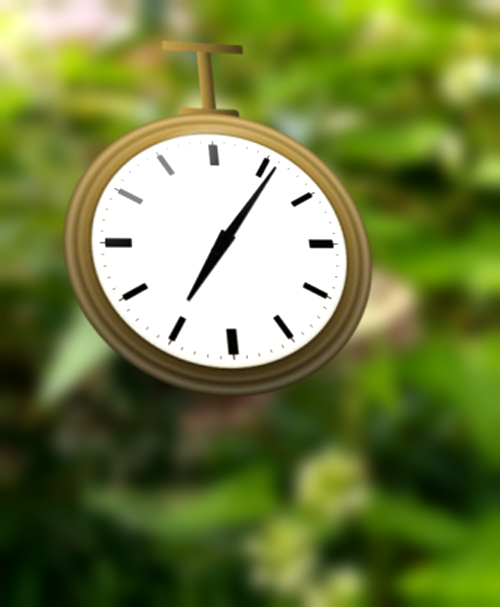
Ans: 7:06
